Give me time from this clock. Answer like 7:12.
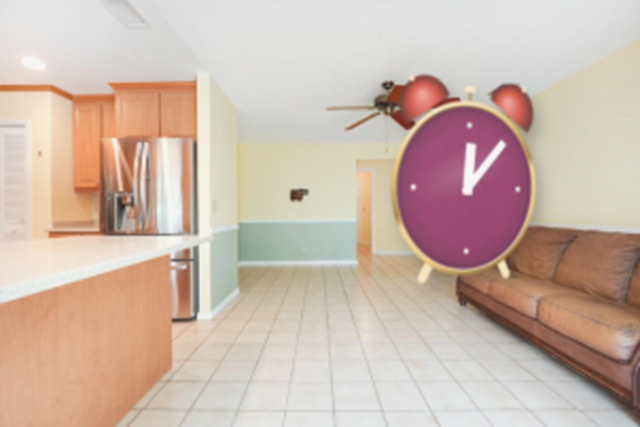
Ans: 12:07
